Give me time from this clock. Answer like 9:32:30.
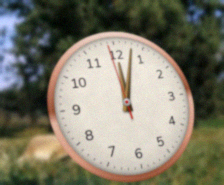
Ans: 12:02:59
